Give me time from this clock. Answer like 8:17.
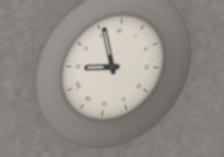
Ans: 8:56
